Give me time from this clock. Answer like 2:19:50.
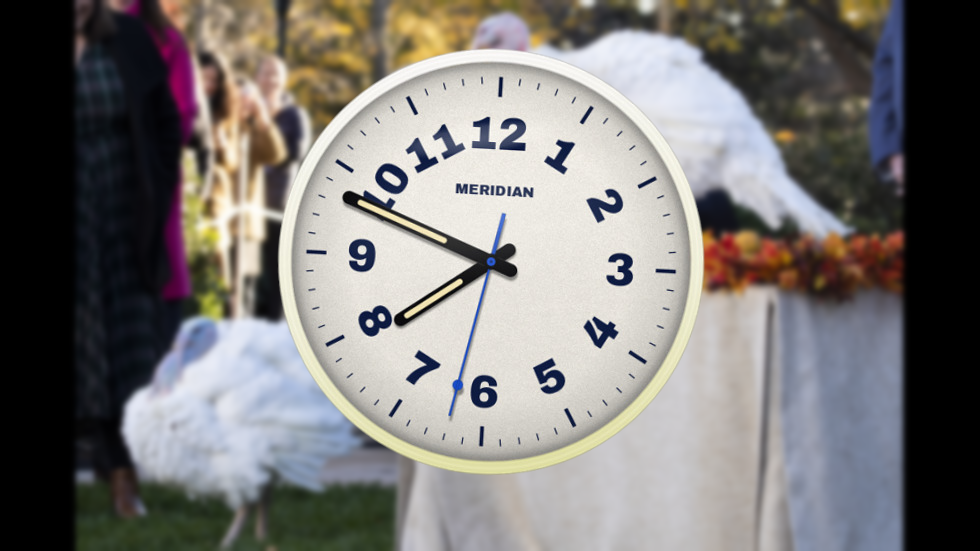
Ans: 7:48:32
